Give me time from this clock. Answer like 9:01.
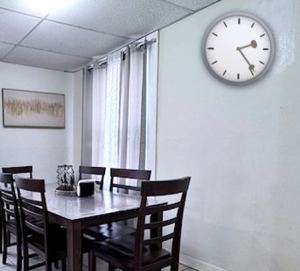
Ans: 2:24
